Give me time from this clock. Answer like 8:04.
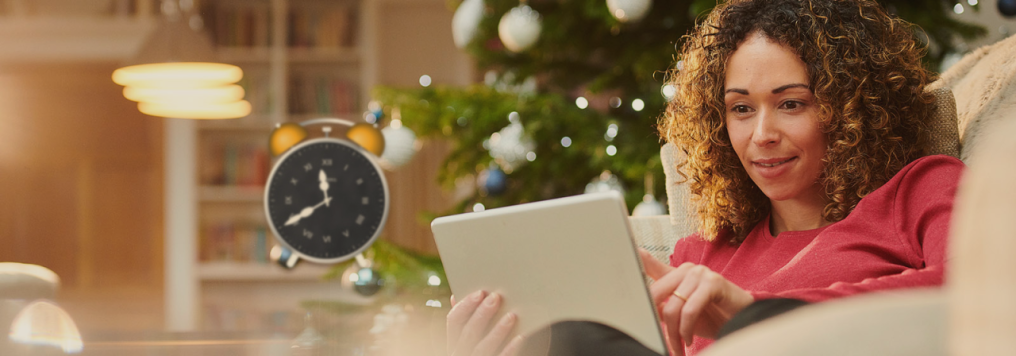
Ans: 11:40
